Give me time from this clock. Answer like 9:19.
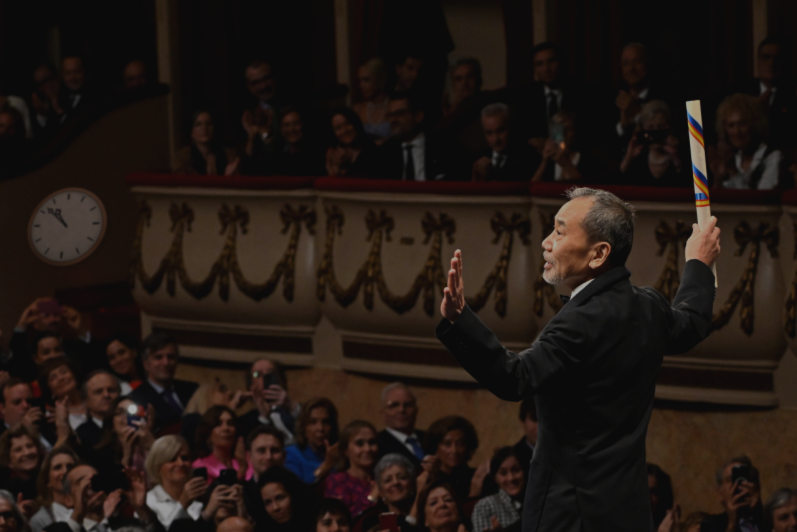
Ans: 10:52
